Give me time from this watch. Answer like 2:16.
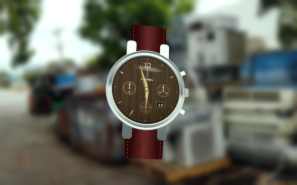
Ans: 5:57
